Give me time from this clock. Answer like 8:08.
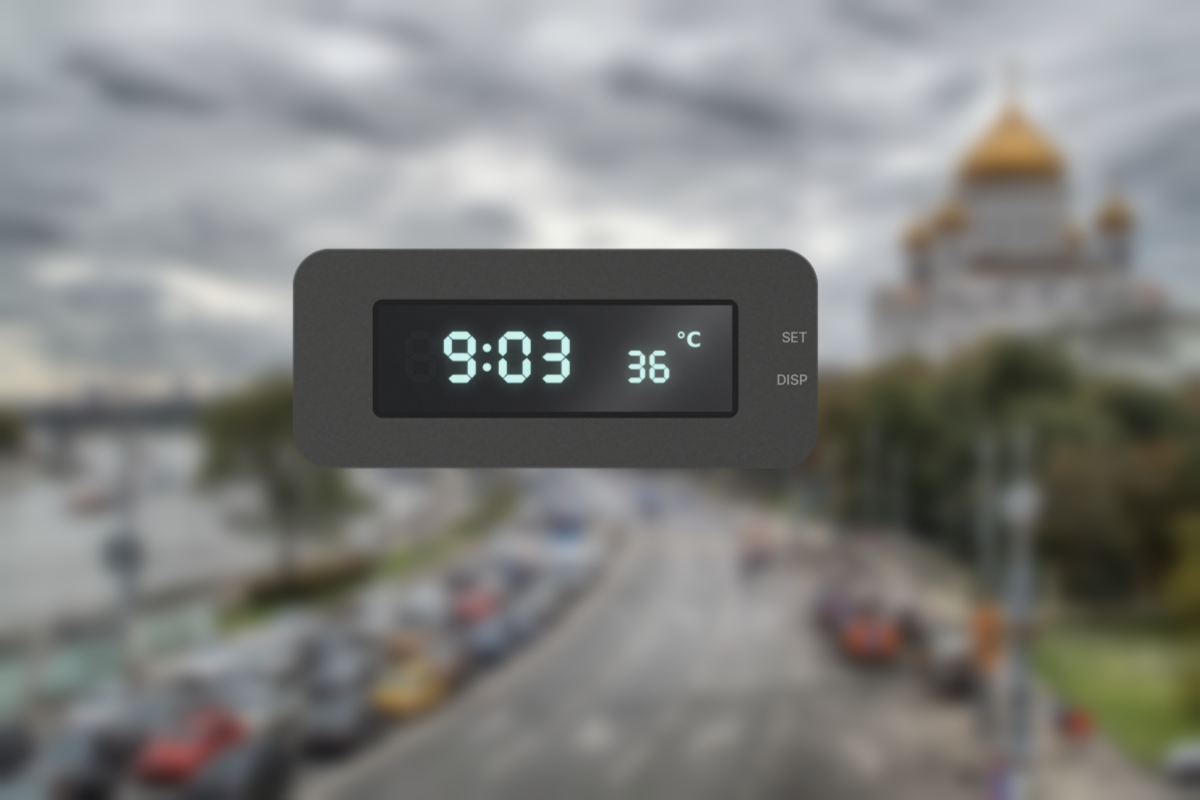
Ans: 9:03
